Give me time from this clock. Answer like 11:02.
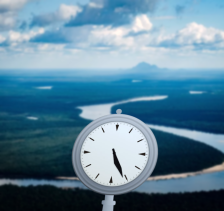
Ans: 5:26
